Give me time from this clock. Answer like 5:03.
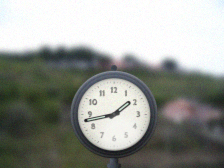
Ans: 1:43
